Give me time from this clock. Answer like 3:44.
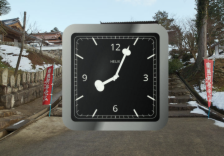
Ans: 8:04
